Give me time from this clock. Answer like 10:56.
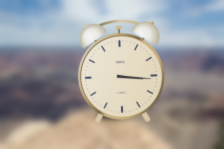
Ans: 3:16
